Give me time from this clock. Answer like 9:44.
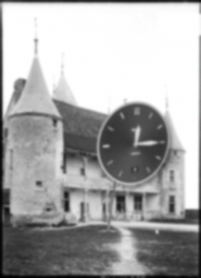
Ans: 12:15
